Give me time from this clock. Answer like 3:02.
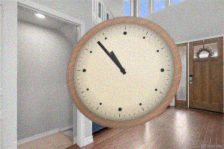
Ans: 10:53
